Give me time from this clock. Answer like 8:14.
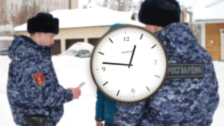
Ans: 12:47
